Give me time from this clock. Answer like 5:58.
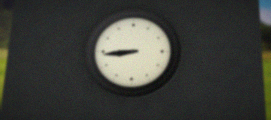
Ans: 8:44
